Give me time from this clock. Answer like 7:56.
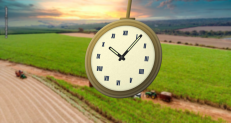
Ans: 10:06
